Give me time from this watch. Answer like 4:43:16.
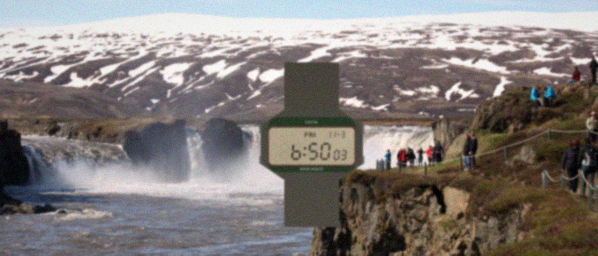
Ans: 6:50:03
